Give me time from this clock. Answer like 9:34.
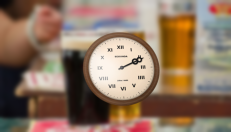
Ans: 2:11
